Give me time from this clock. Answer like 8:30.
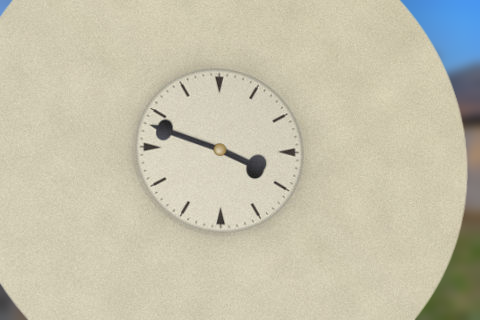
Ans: 3:48
